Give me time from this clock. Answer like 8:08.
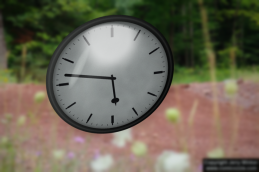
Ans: 5:47
